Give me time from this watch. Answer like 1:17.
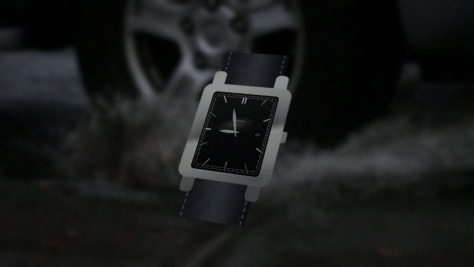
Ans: 8:57
